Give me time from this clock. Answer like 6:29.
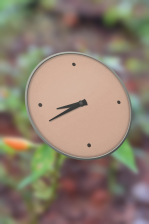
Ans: 8:41
